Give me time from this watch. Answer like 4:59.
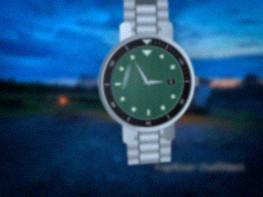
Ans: 2:55
